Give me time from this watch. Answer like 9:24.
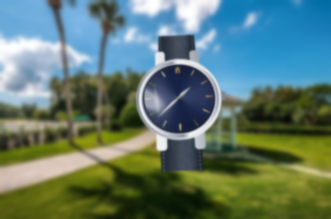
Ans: 1:38
